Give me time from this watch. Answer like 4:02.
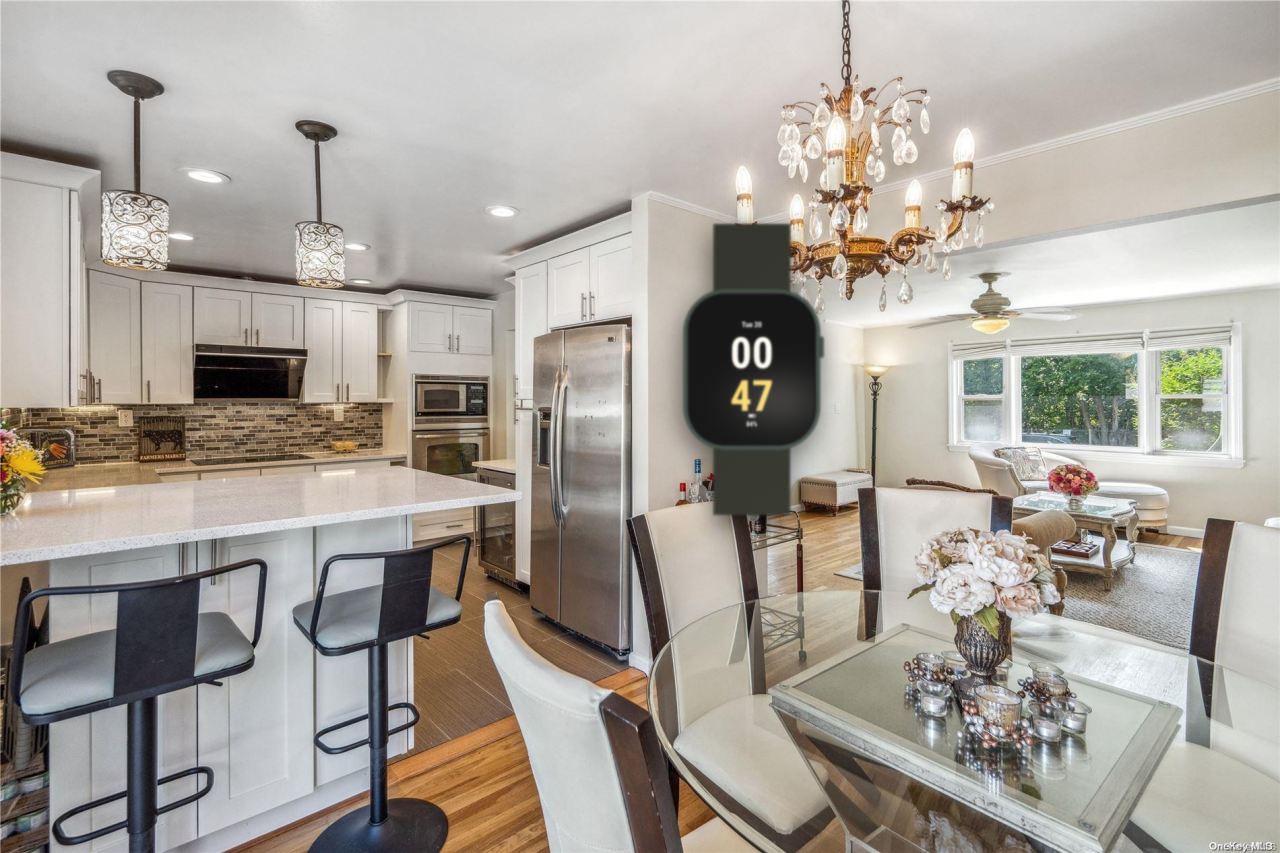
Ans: 0:47
